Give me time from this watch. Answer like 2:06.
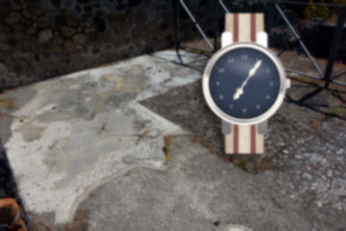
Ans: 7:06
